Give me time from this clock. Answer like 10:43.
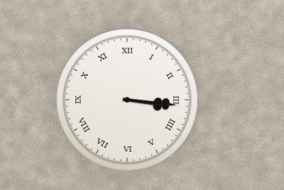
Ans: 3:16
